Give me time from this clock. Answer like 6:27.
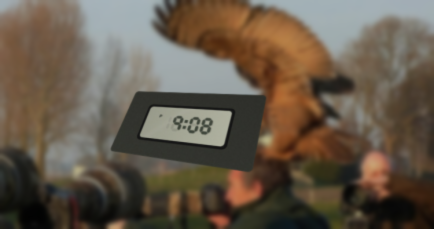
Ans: 9:08
